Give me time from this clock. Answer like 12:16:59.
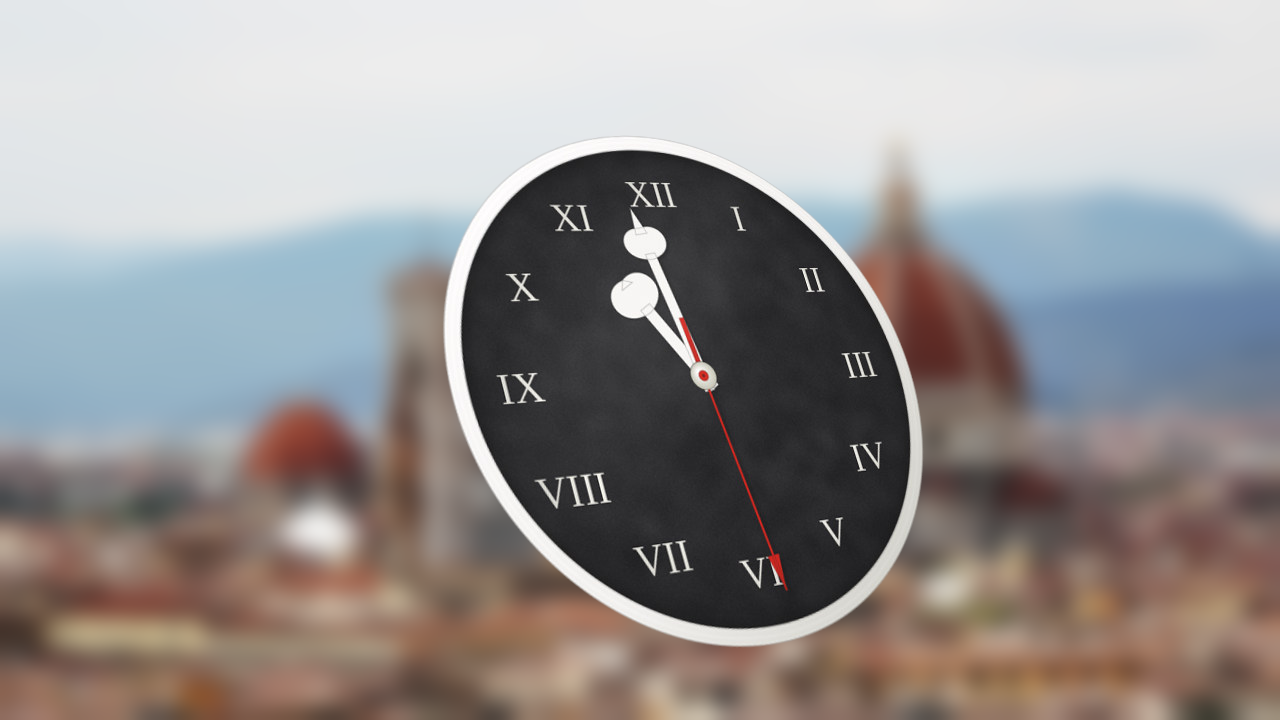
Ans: 10:58:29
